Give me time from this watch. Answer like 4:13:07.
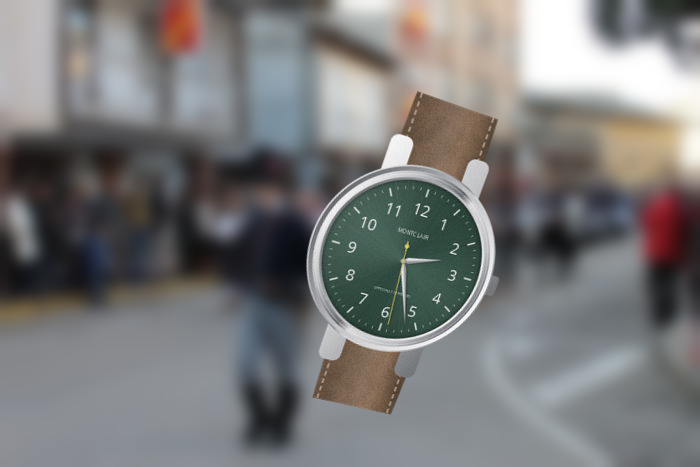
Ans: 2:26:29
